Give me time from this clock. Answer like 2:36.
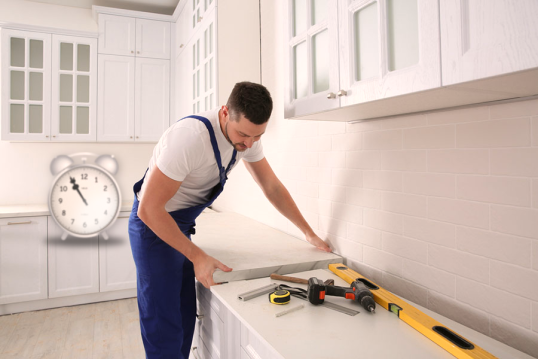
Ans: 10:55
